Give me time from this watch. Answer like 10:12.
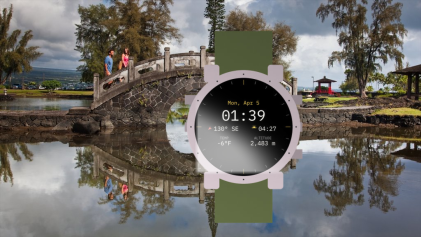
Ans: 1:39
